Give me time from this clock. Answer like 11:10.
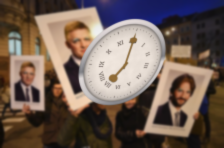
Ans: 7:00
